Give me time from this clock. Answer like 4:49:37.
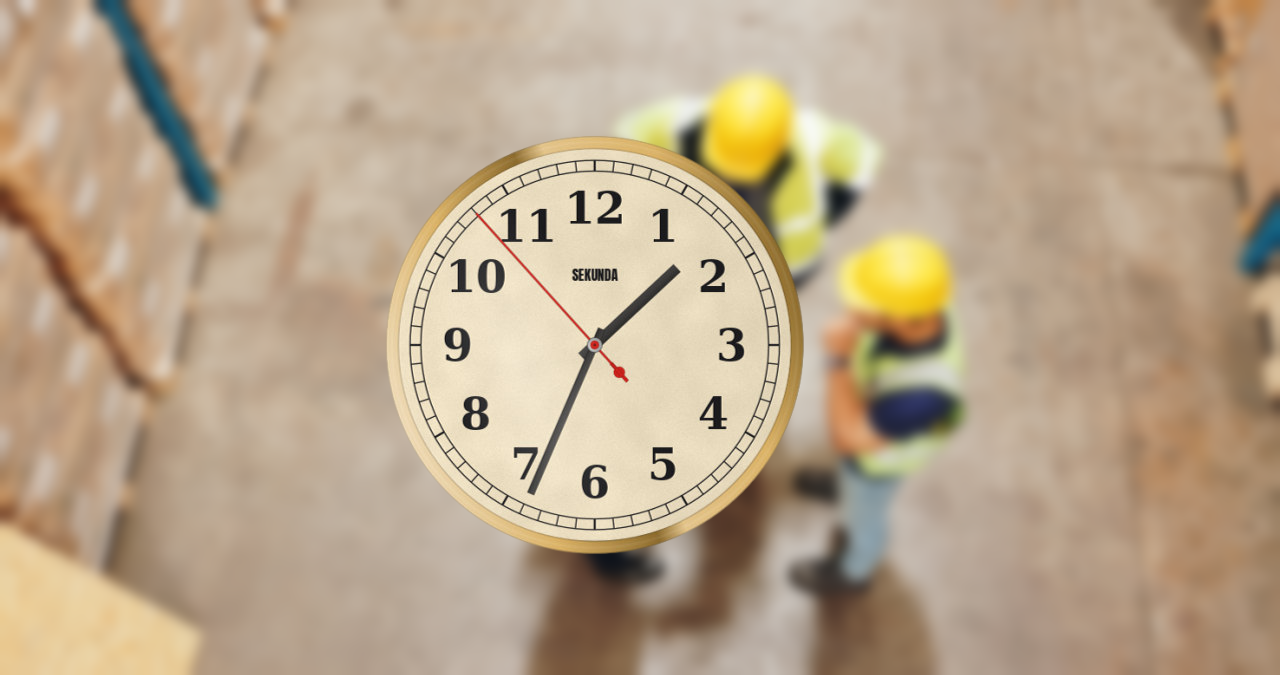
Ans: 1:33:53
